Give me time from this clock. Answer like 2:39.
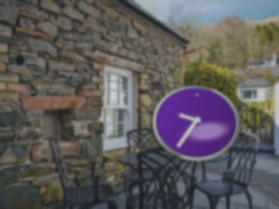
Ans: 9:35
